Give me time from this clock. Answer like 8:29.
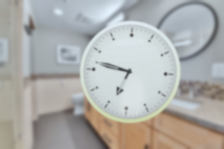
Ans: 6:47
